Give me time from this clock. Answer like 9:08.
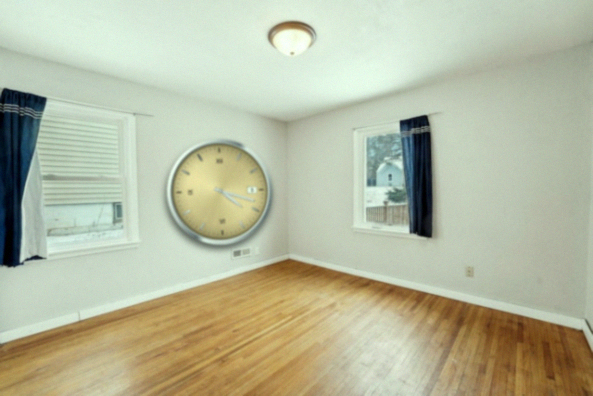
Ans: 4:18
